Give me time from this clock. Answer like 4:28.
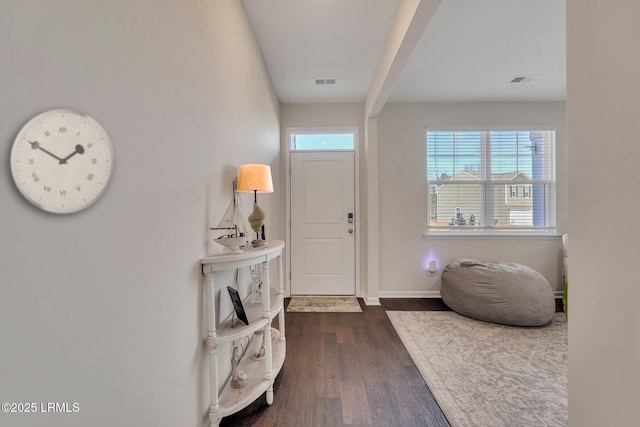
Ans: 1:50
